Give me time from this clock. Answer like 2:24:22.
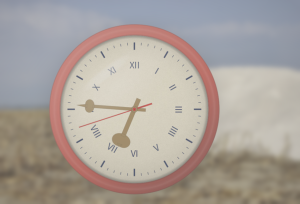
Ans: 6:45:42
